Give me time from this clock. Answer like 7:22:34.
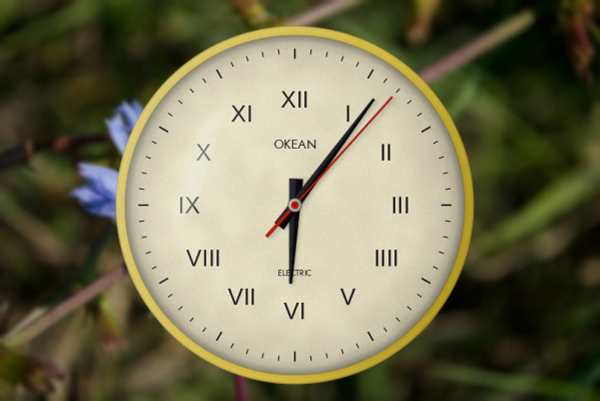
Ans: 6:06:07
